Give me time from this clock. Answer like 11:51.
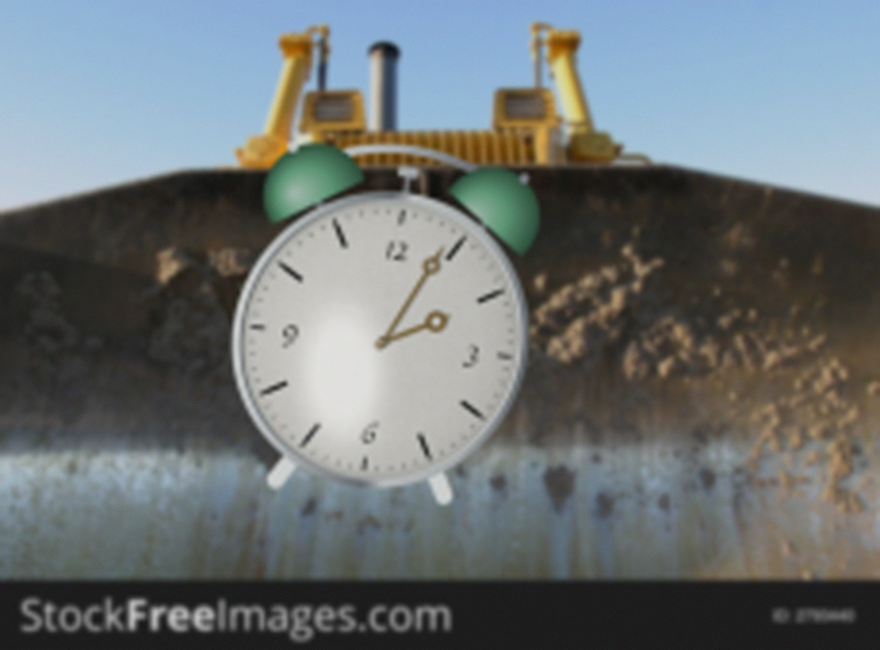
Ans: 2:04
